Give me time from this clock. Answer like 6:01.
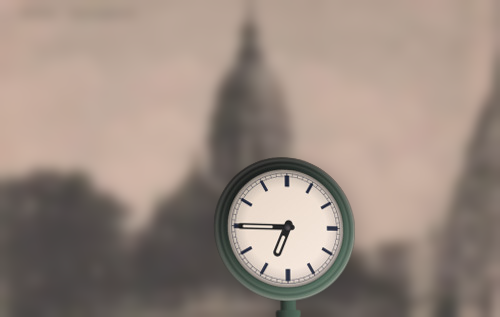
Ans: 6:45
